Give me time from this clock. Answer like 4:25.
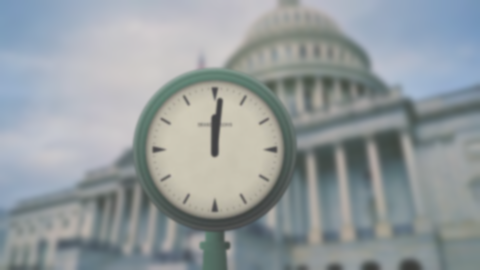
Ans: 12:01
